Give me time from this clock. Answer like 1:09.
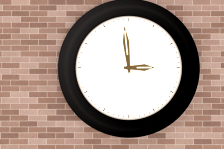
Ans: 2:59
